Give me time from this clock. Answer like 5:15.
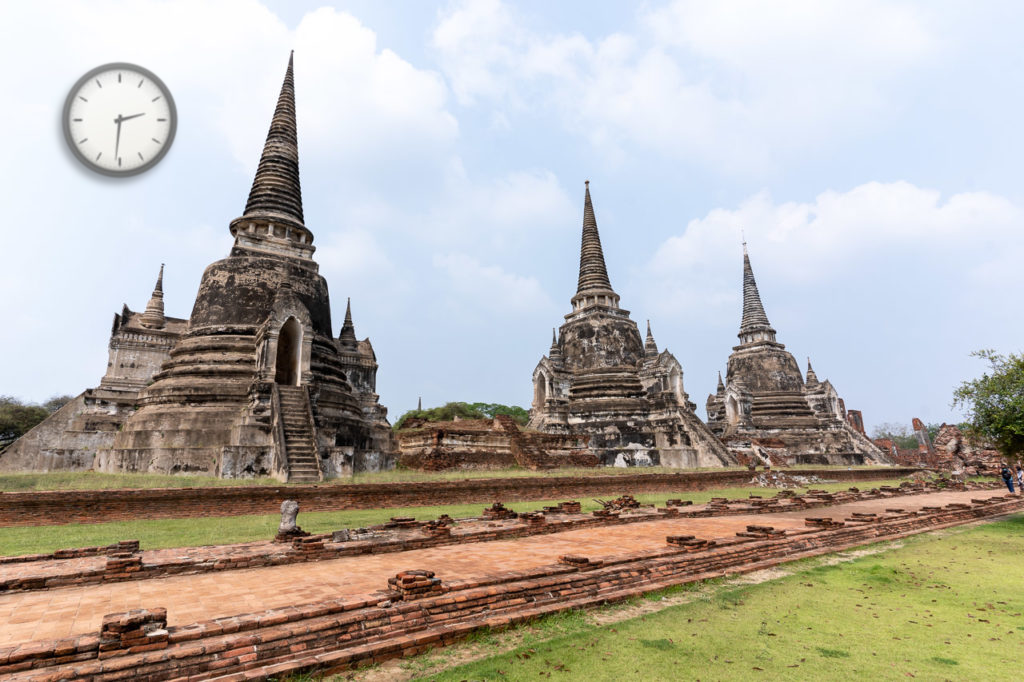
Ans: 2:31
